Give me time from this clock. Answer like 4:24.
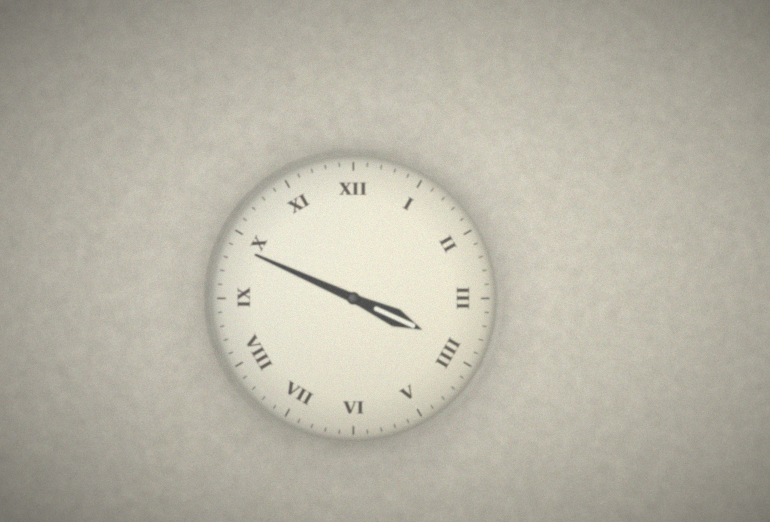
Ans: 3:49
